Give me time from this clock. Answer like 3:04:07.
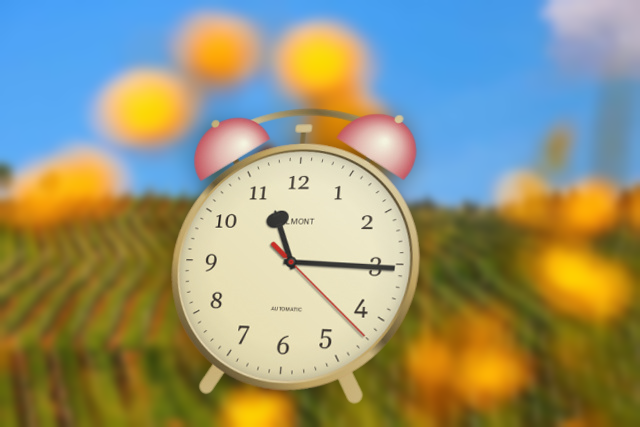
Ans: 11:15:22
